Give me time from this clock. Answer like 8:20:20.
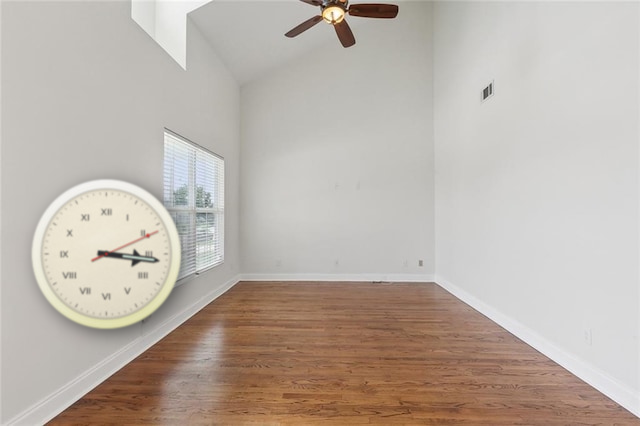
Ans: 3:16:11
